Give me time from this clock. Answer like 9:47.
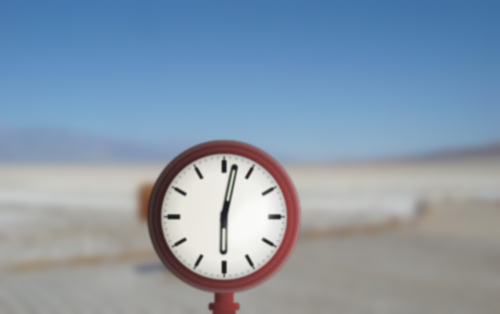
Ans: 6:02
